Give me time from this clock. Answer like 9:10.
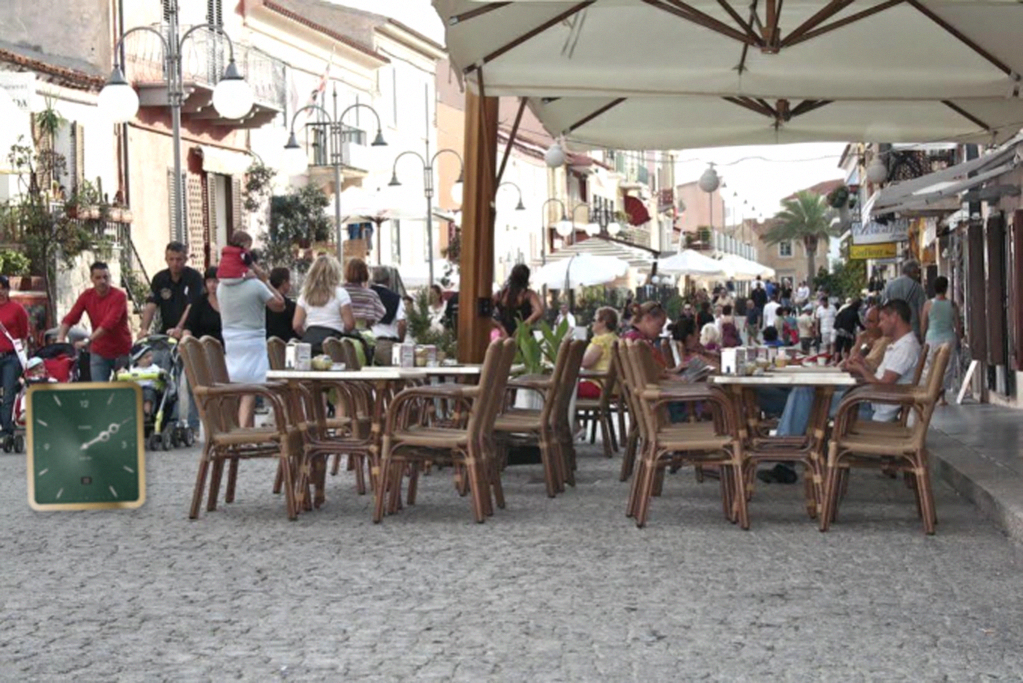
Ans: 2:10
